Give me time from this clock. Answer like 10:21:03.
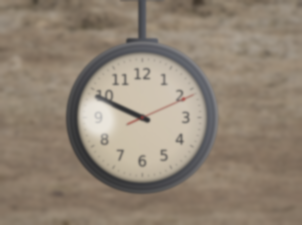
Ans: 9:49:11
